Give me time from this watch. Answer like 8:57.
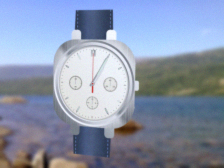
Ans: 1:05
